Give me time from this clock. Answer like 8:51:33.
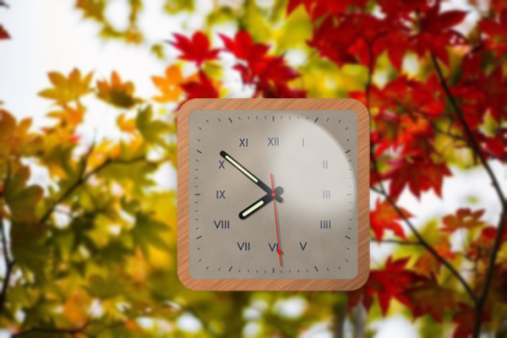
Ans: 7:51:29
